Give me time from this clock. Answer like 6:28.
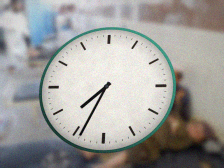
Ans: 7:34
